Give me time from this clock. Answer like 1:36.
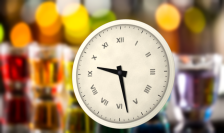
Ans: 9:28
